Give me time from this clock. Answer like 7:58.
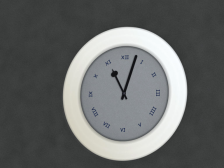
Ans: 11:03
